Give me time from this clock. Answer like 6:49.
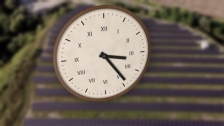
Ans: 3:24
